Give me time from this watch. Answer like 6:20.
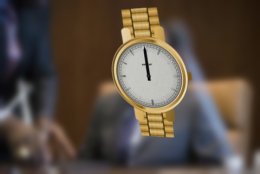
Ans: 12:00
